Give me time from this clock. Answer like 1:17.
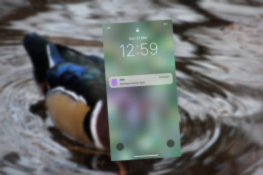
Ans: 12:59
